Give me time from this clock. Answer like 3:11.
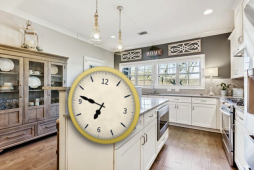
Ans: 6:47
